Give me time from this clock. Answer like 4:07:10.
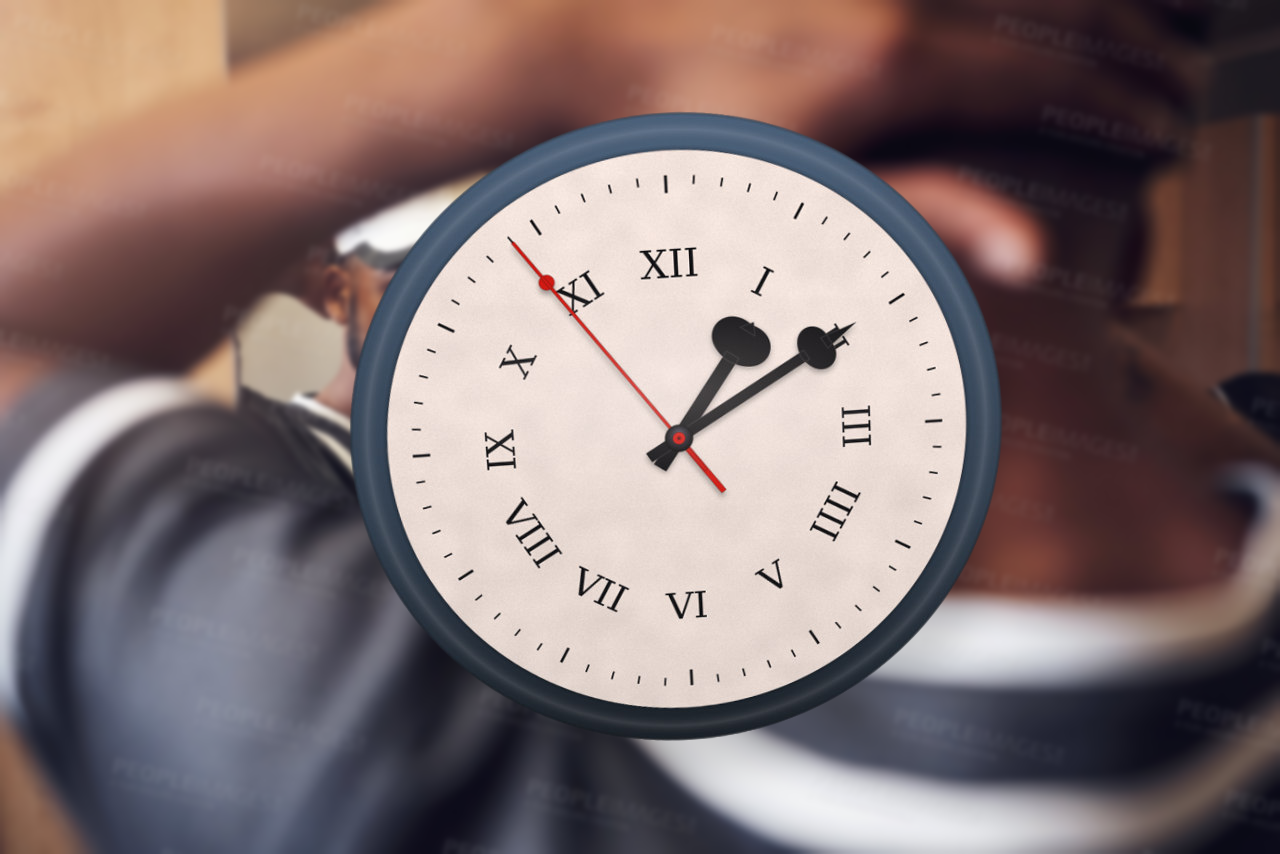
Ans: 1:09:54
